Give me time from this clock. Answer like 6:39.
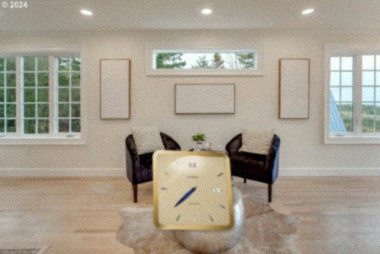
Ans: 7:38
